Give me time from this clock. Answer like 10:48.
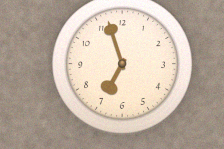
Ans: 6:57
